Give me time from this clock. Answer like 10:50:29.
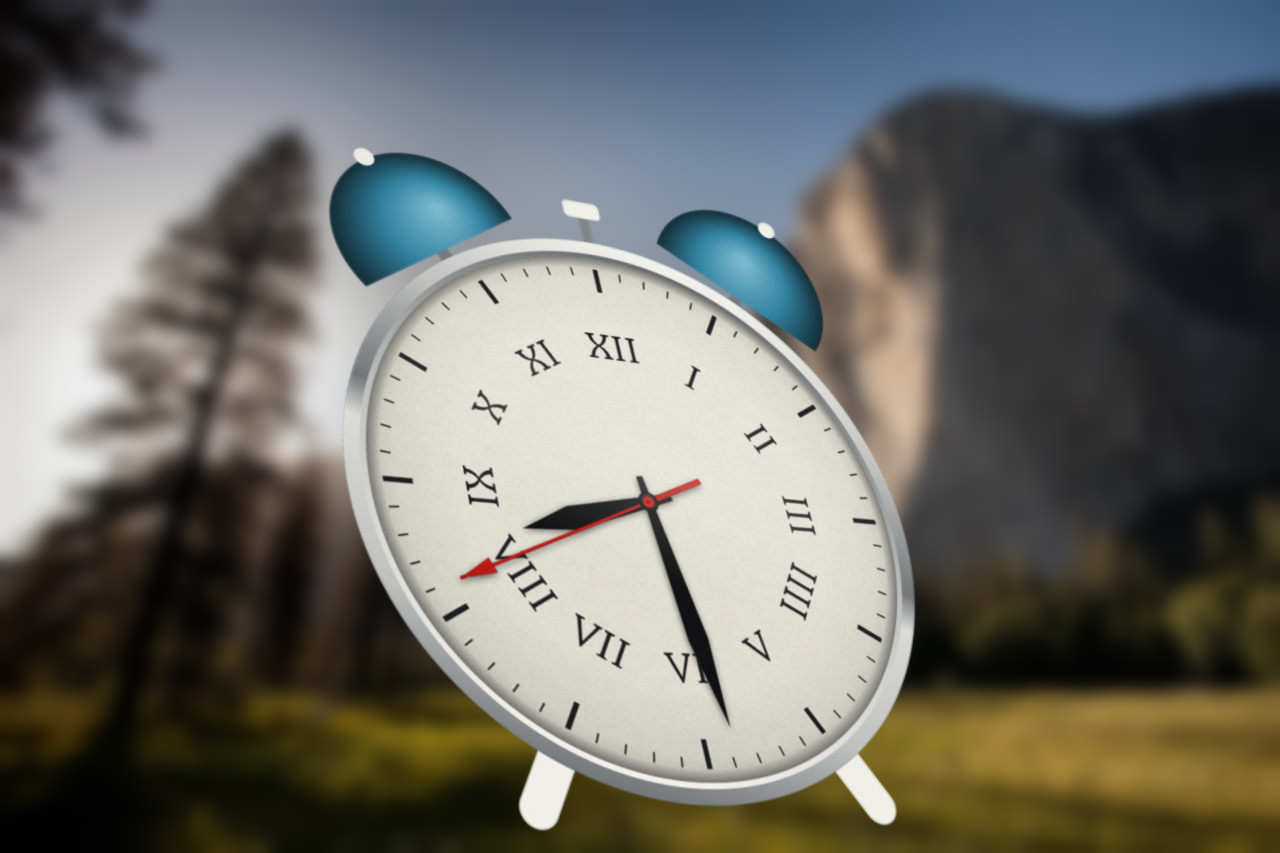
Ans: 8:28:41
